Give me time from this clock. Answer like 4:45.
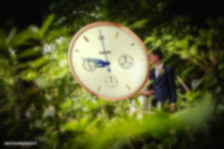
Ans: 8:48
